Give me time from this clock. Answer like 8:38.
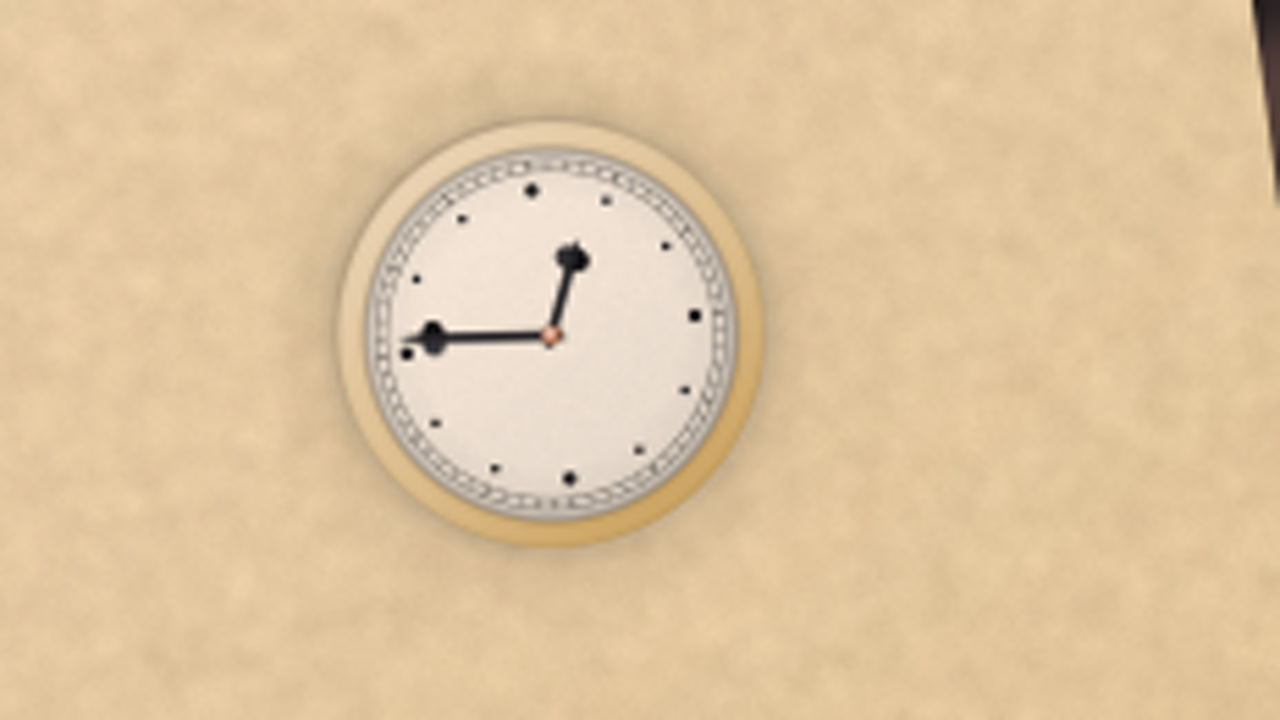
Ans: 12:46
